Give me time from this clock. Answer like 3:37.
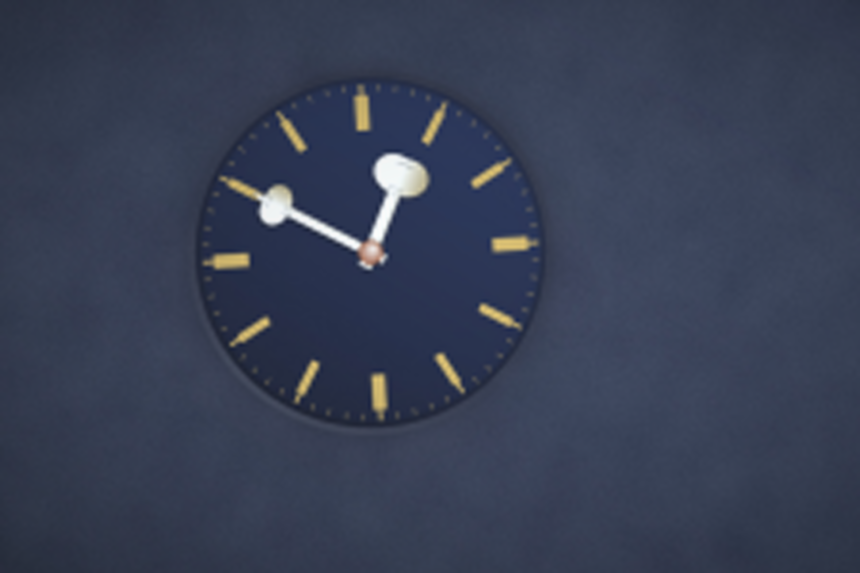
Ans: 12:50
